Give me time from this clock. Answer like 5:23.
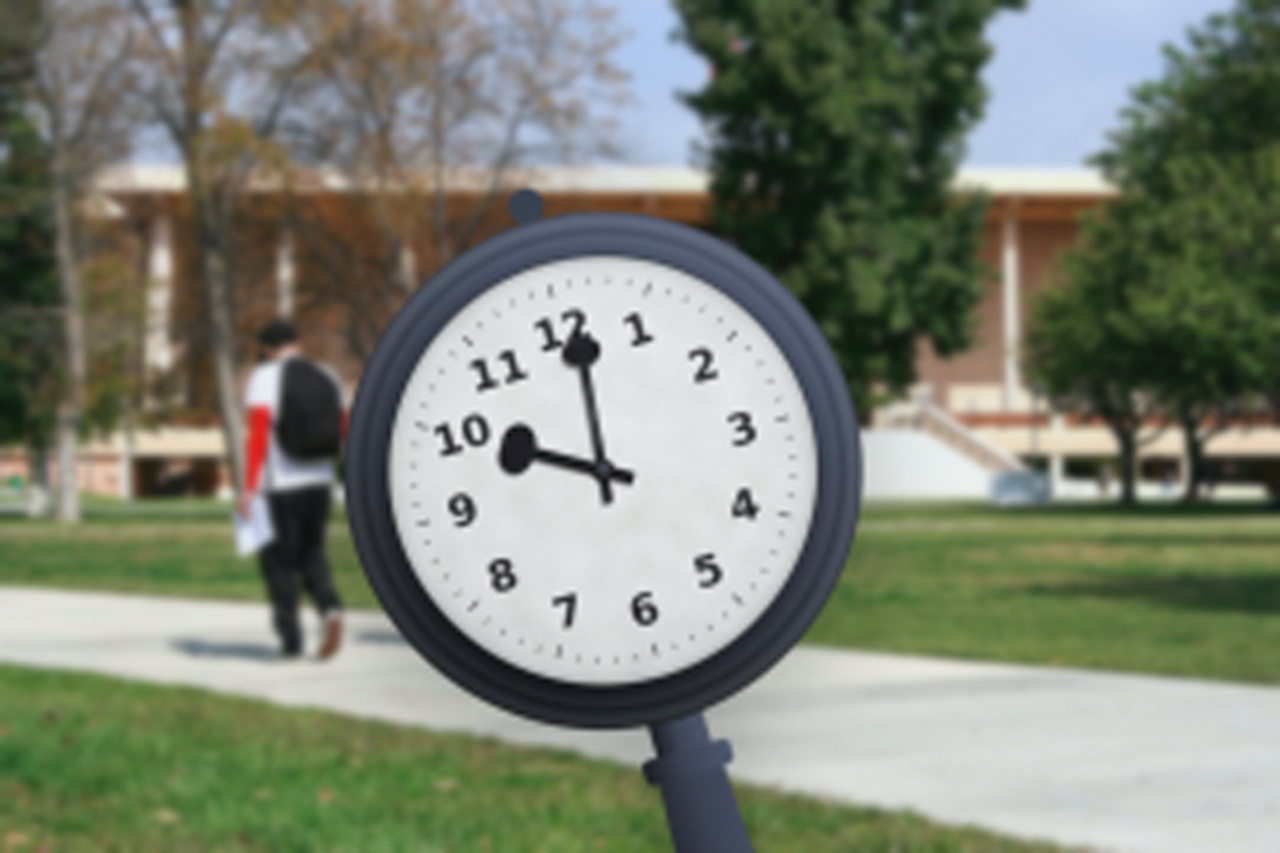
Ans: 10:01
